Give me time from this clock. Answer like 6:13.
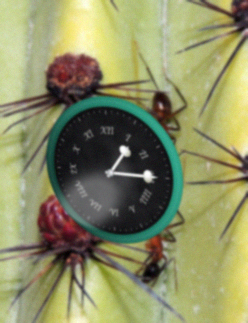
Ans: 1:15
